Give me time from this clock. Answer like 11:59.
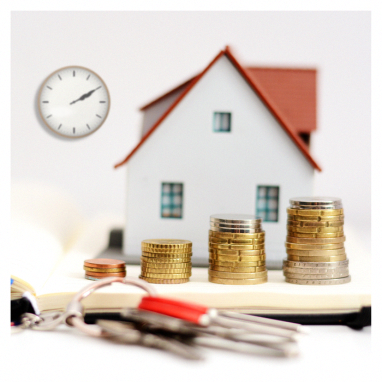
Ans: 2:10
